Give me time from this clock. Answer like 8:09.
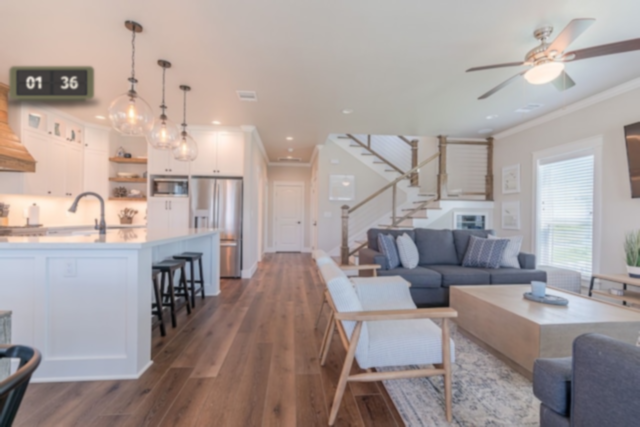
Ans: 1:36
